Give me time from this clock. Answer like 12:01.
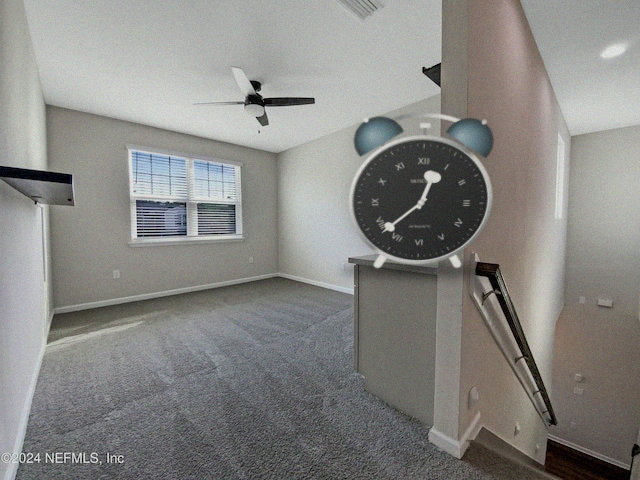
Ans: 12:38
